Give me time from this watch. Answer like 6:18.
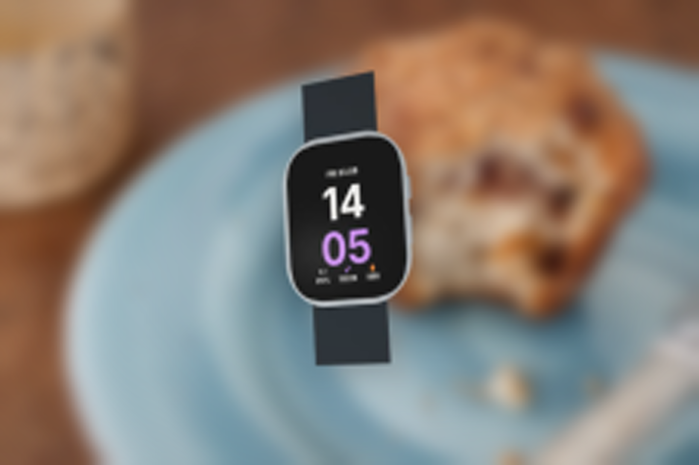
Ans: 14:05
